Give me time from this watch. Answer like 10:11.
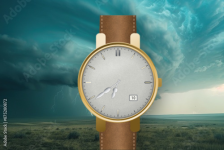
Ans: 6:39
